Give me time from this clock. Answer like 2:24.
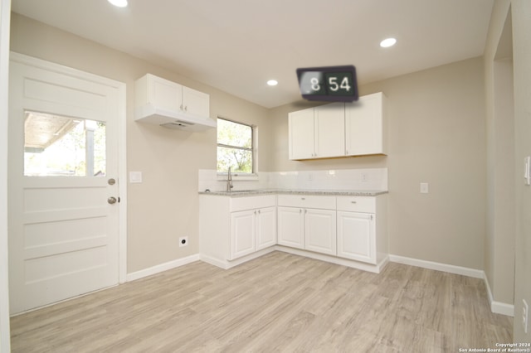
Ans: 8:54
